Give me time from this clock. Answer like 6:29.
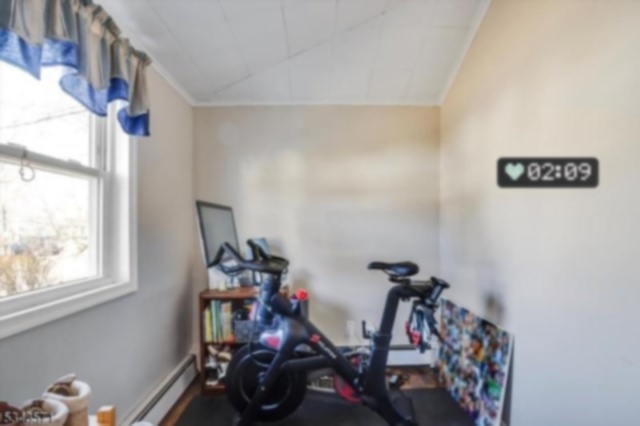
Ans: 2:09
